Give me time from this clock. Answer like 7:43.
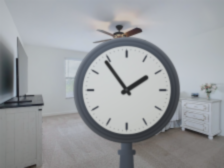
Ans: 1:54
